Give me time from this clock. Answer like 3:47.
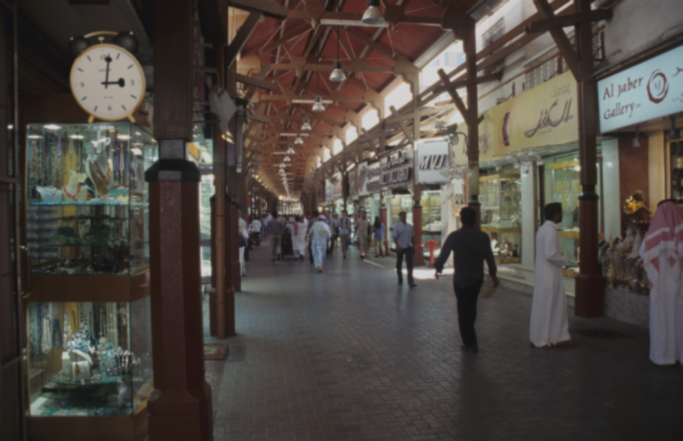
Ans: 3:02
